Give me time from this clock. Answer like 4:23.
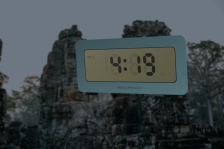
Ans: 4:19
